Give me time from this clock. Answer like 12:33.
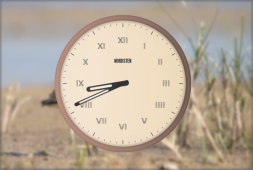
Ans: 8:41
